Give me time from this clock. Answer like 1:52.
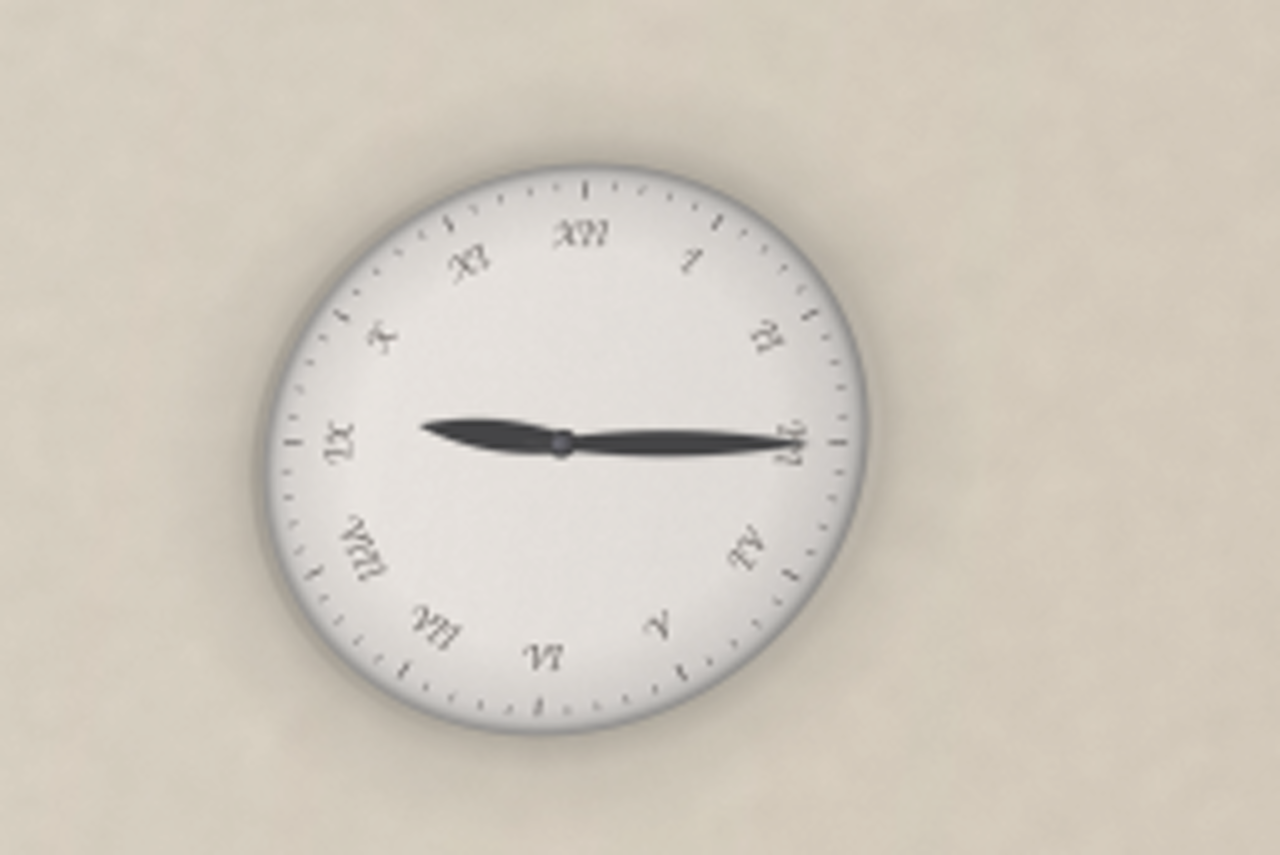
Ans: 9:15
